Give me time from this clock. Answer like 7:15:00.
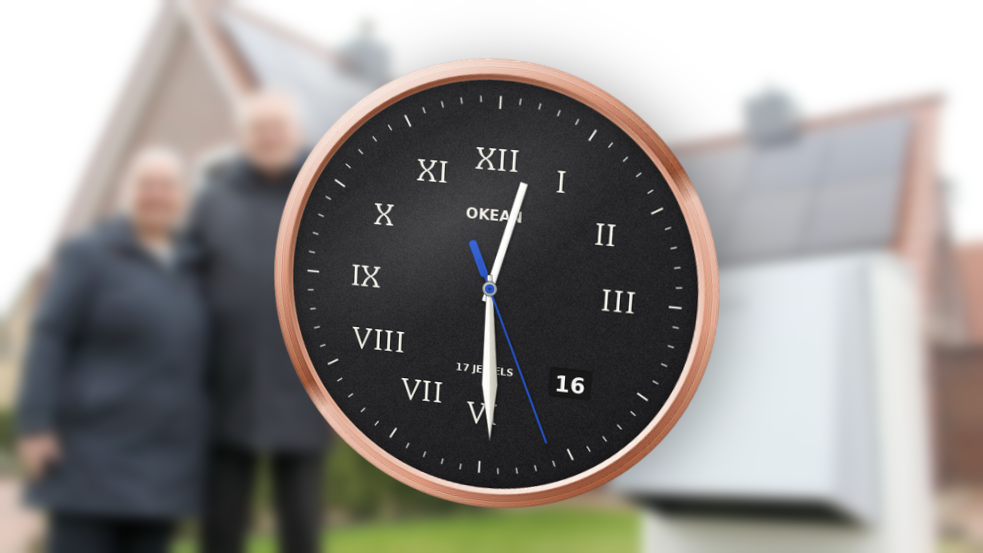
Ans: 12:29:26
